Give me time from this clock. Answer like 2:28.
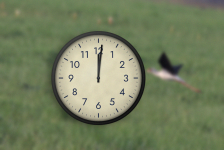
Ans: 12:01
